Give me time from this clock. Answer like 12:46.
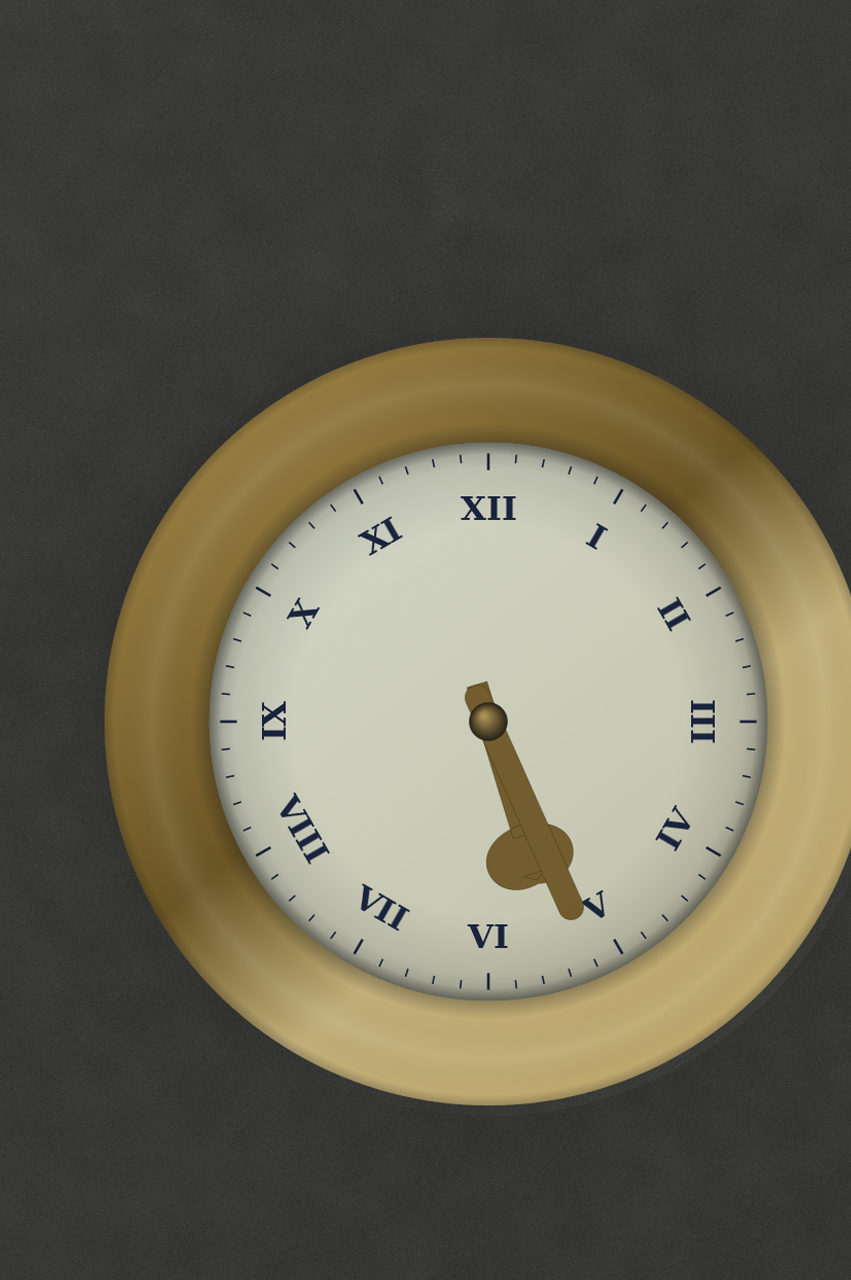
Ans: 5:26
